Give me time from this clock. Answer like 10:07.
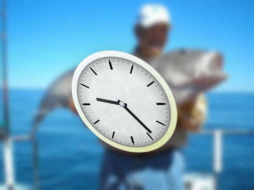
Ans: 9:24
